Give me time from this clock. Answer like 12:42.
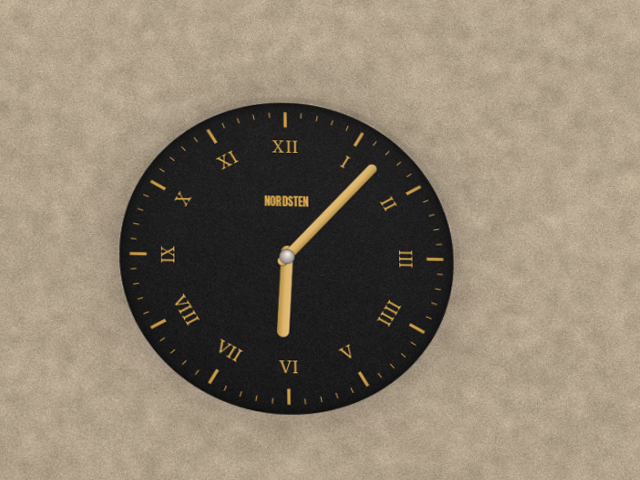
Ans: 6:07
